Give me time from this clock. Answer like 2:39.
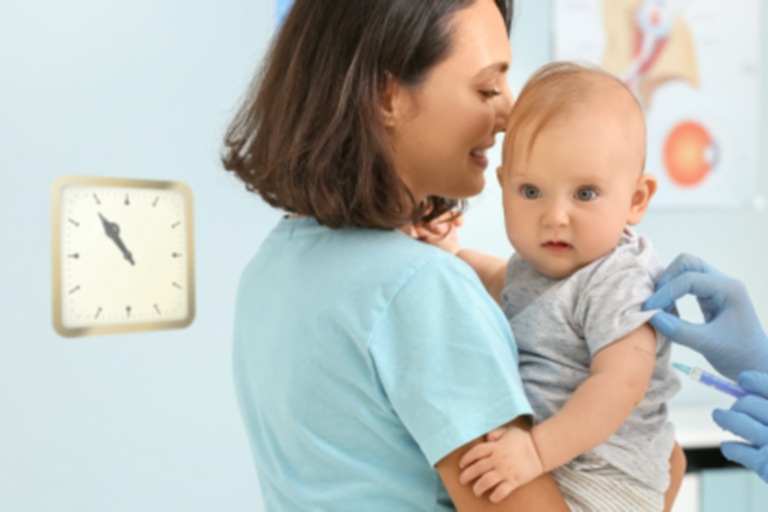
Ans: 10:54
